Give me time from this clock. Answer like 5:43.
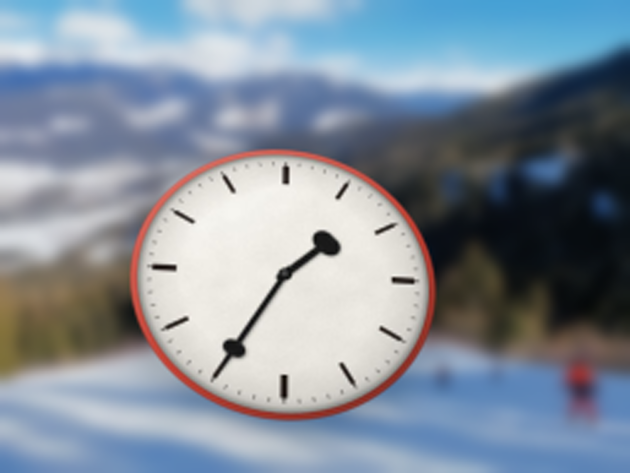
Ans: 1:35
